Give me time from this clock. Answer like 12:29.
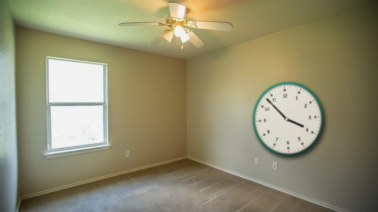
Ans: 3:53
